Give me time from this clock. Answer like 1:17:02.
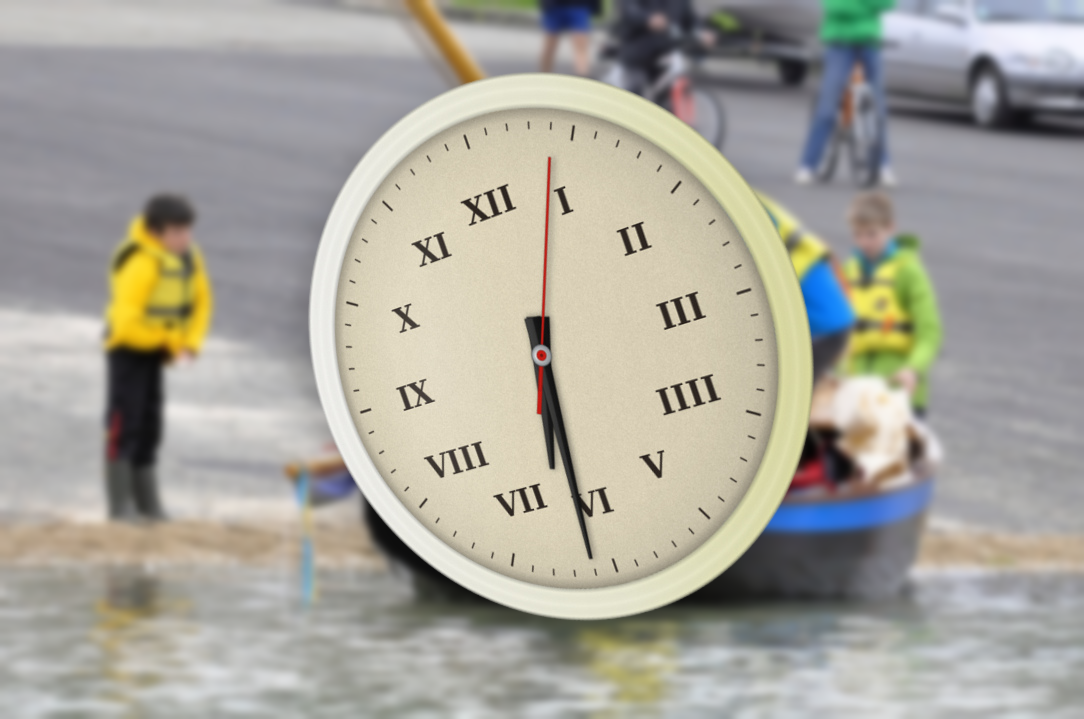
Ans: 6:31:04
